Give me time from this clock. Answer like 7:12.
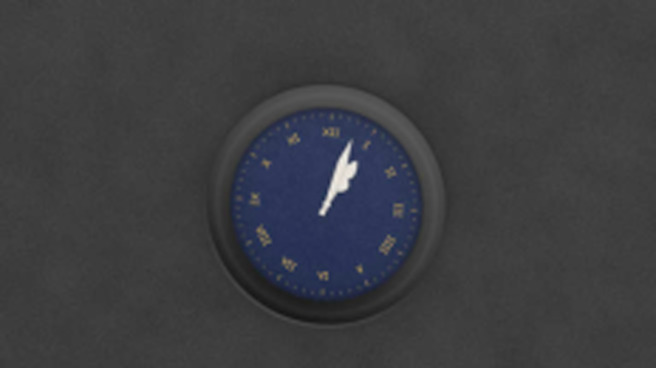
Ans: 1:03
